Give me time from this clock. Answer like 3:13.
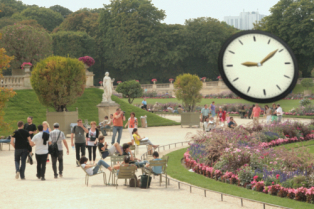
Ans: 9:09
